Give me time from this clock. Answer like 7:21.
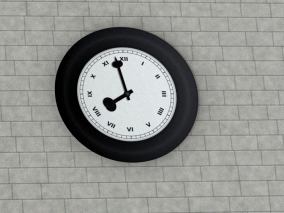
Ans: 7:58
